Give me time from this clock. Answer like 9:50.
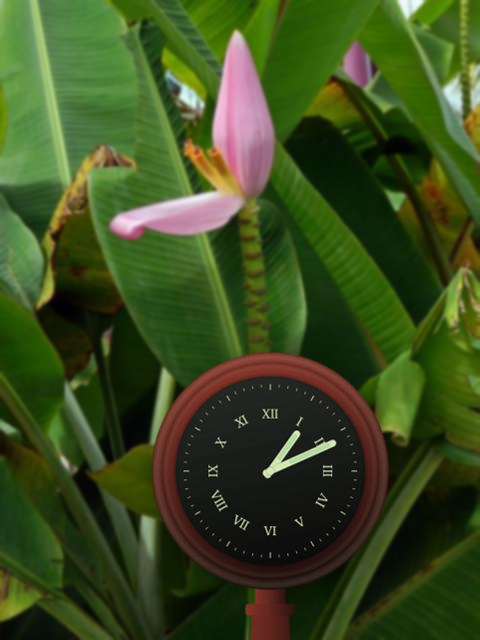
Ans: 1:11
